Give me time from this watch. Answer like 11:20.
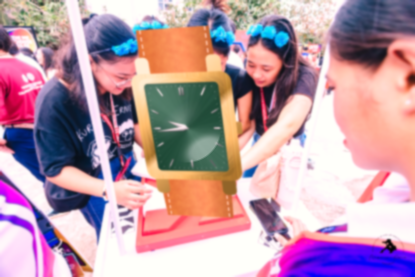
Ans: 9:44
